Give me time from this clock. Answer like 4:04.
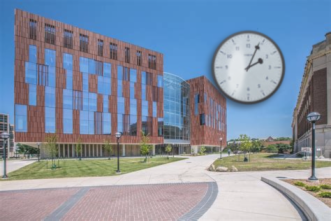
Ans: 2:04
